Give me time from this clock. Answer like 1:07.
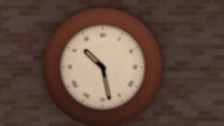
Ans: 10:28
